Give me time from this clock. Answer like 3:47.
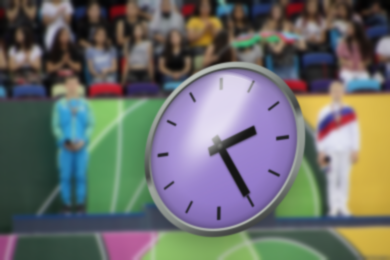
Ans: 2:25
